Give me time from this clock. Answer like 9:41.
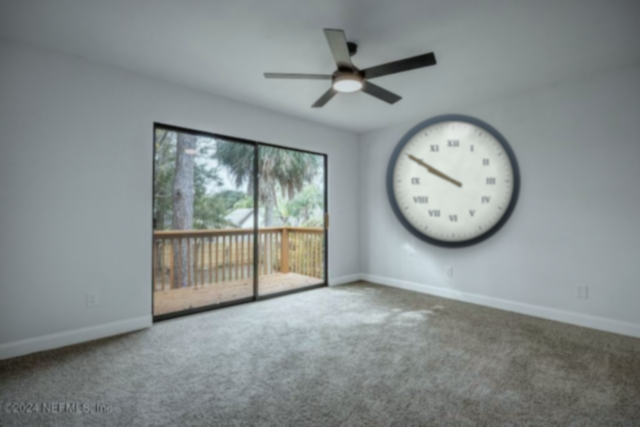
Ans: 9:50
